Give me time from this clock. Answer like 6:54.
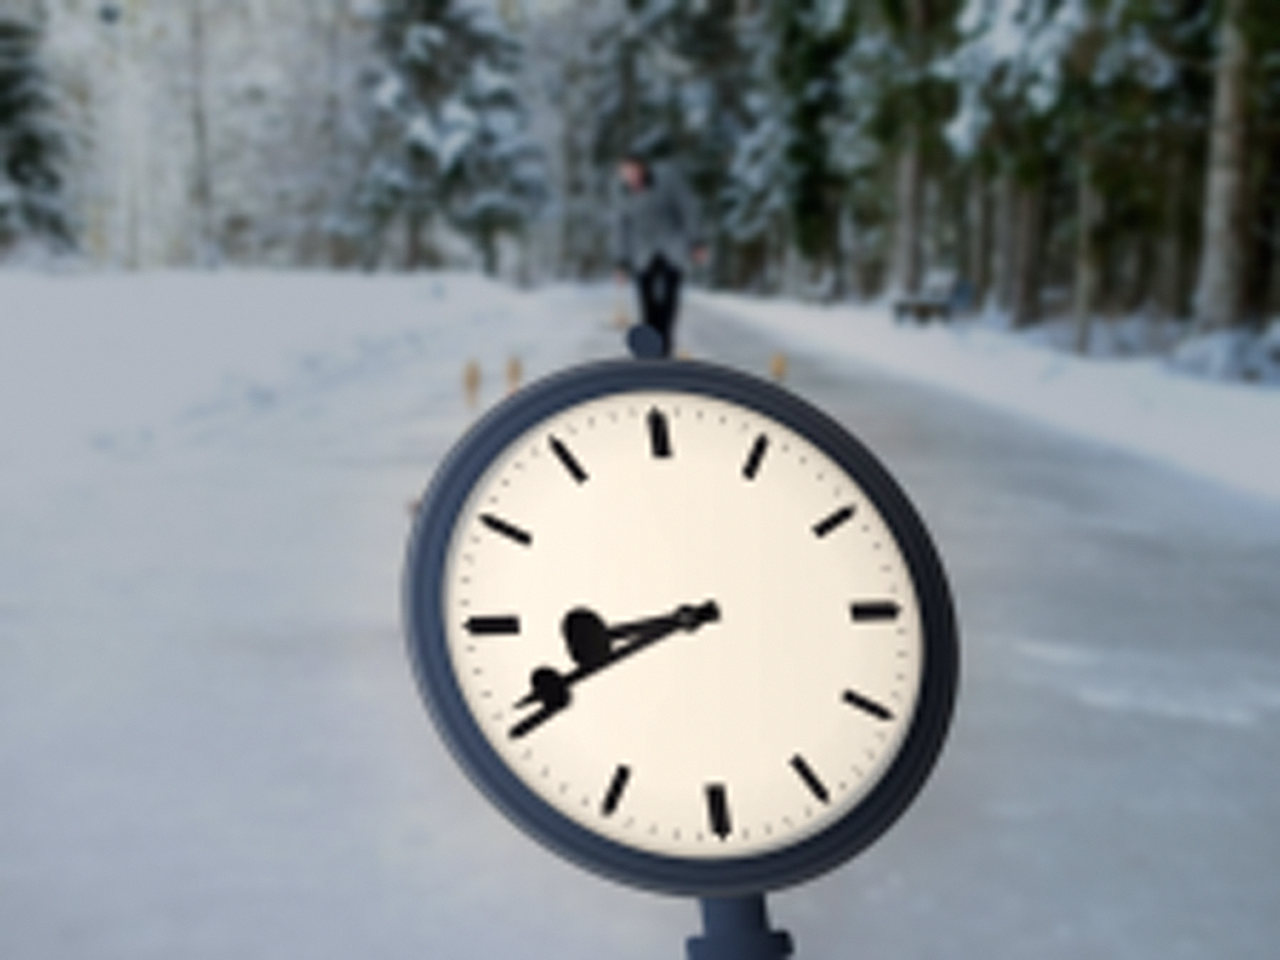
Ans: 8:41
